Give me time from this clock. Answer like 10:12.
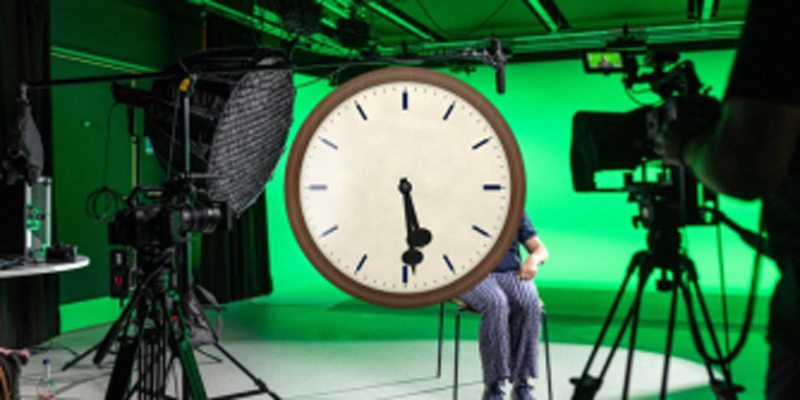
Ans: 5:29
